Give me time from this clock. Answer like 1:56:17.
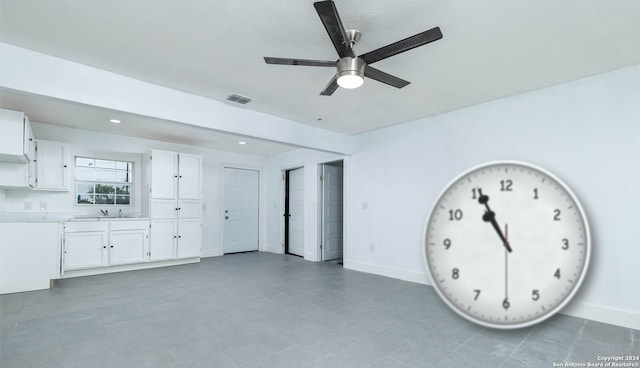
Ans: 10:55:30
